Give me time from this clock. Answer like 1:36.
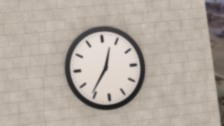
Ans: 12:36
